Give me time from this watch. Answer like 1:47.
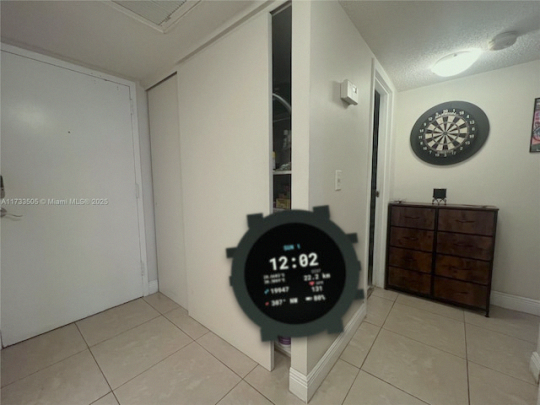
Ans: 12:02
